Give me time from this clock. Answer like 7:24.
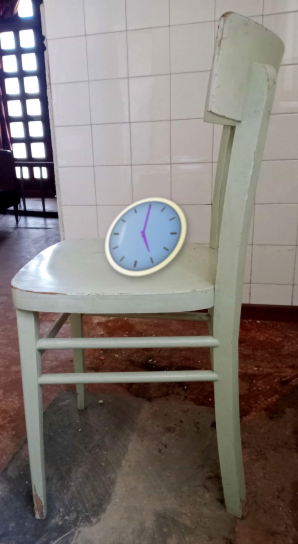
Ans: 5:00
